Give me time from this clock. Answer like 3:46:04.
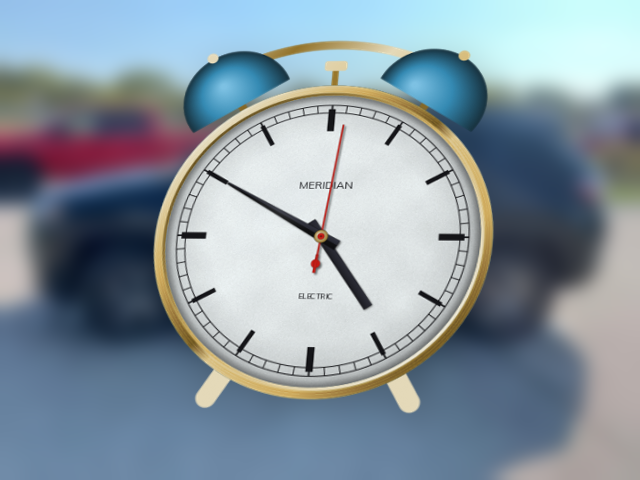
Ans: 4:50:01
